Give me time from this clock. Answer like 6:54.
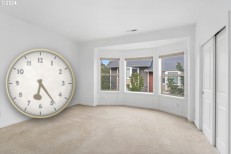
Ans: 6:24
